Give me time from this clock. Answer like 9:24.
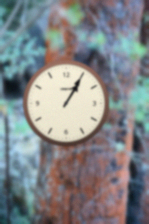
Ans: 1:05
